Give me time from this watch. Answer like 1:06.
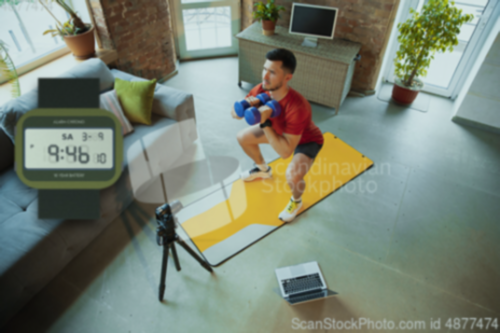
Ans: 9:46
